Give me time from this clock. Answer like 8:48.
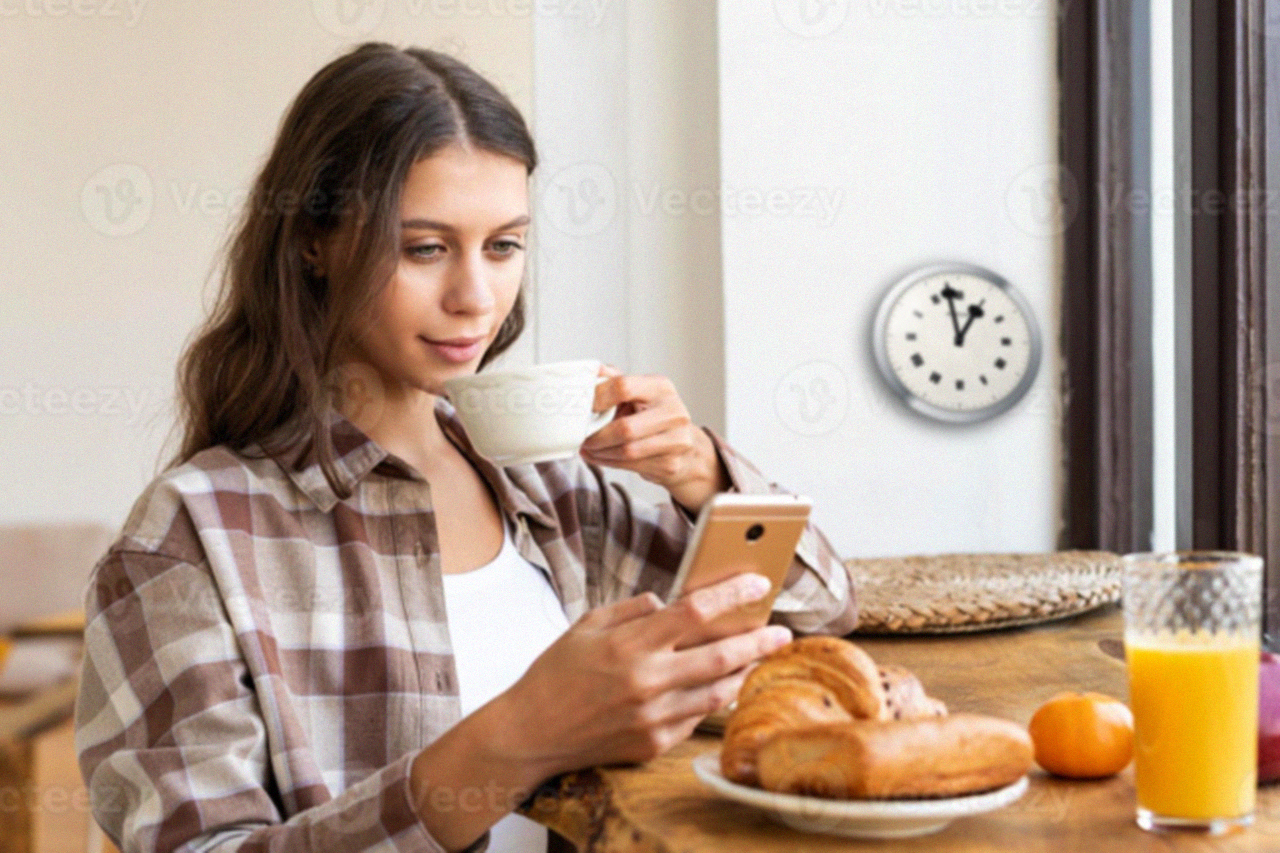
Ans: 12:58
